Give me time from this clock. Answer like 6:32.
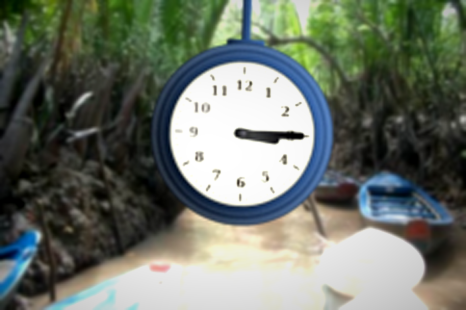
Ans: 3:15
